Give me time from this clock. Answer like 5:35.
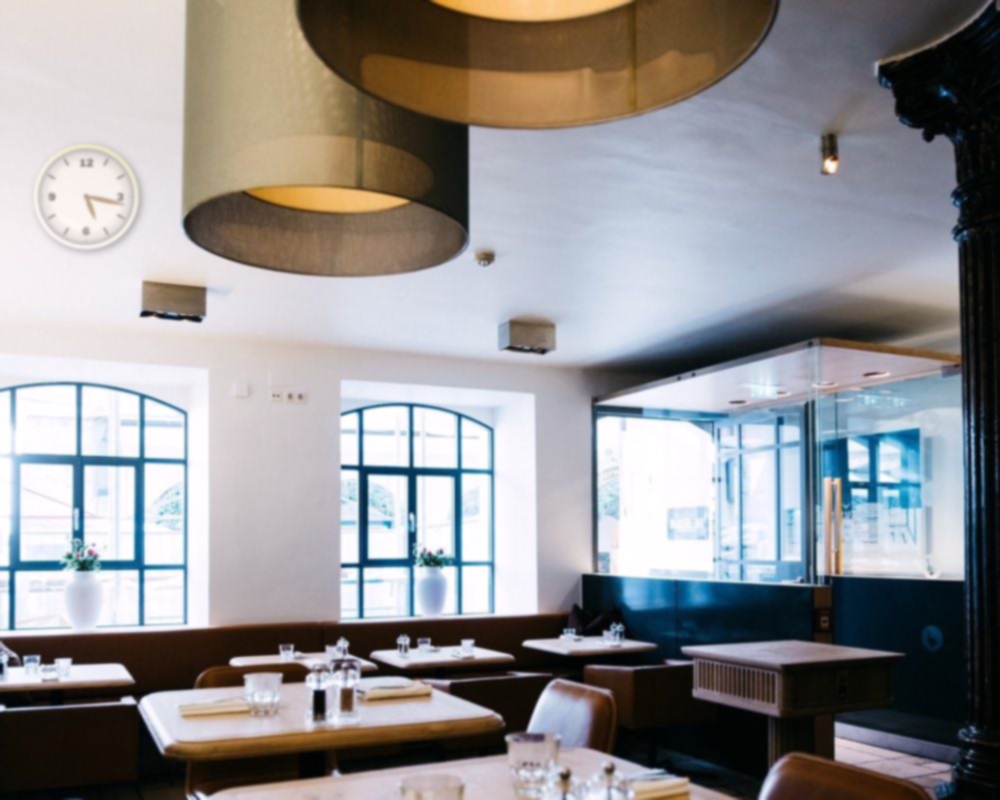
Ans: 5:17
